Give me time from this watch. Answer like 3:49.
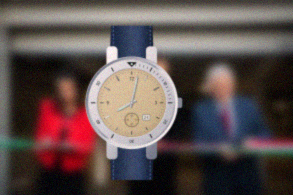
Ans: 8:02
